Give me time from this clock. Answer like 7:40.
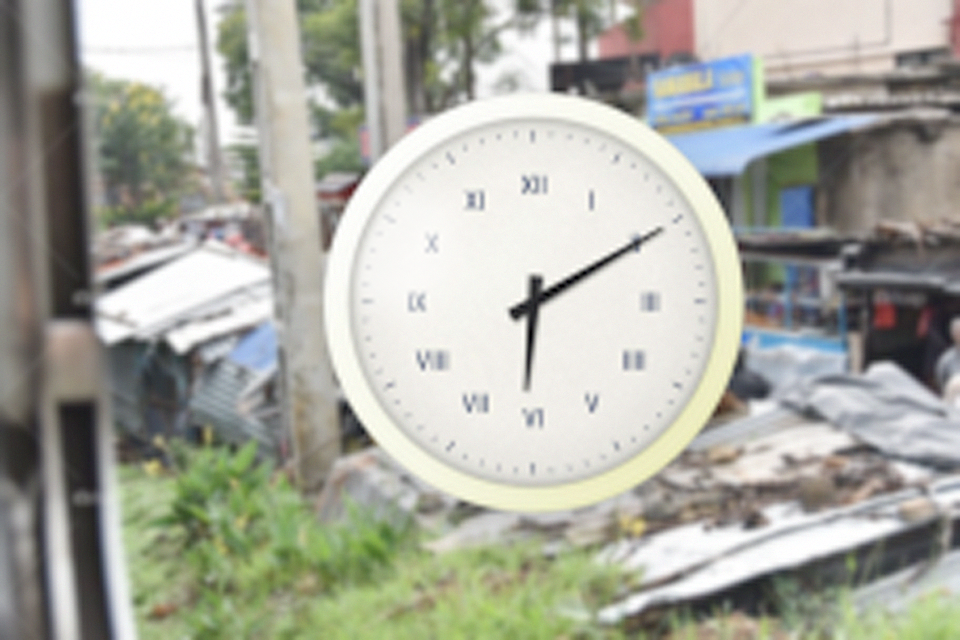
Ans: 6:10
